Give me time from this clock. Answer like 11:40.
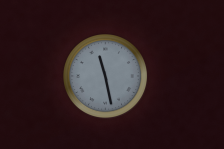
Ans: 11:28
